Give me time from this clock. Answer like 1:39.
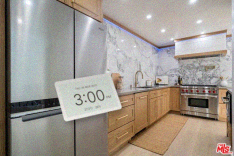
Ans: 3:00
